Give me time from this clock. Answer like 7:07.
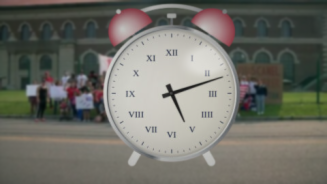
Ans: 5:12
